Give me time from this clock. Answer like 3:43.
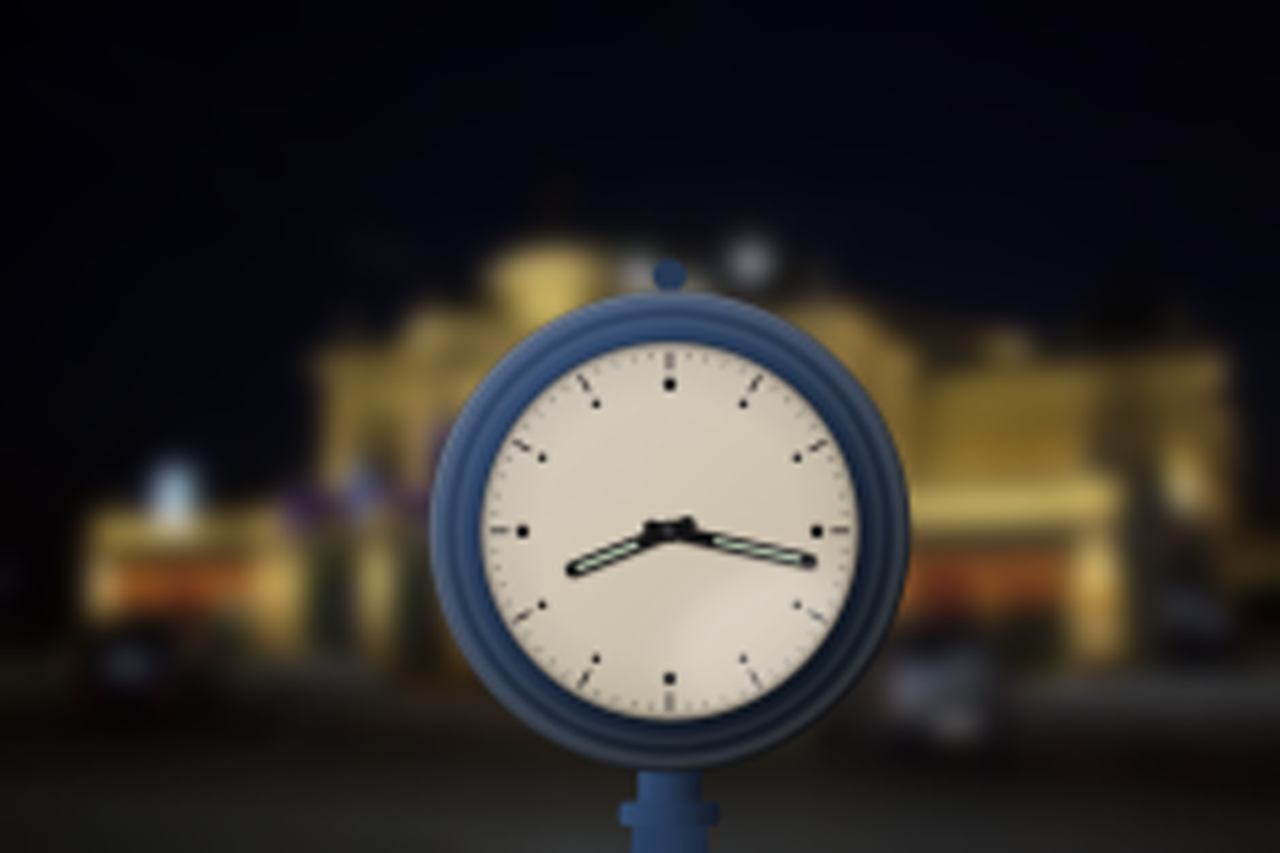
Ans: 8:17
